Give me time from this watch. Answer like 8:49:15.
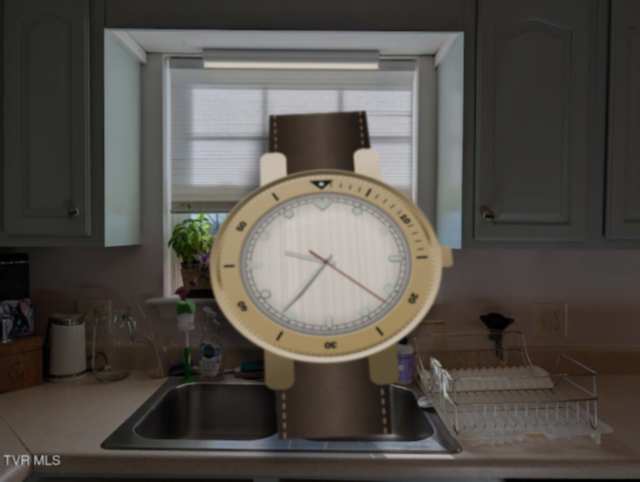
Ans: 9:36:22
